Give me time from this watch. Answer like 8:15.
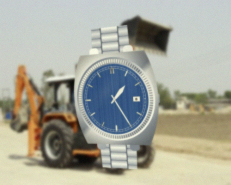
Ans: 1:25
